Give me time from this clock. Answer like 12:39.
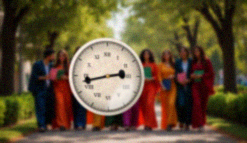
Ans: 2:43
